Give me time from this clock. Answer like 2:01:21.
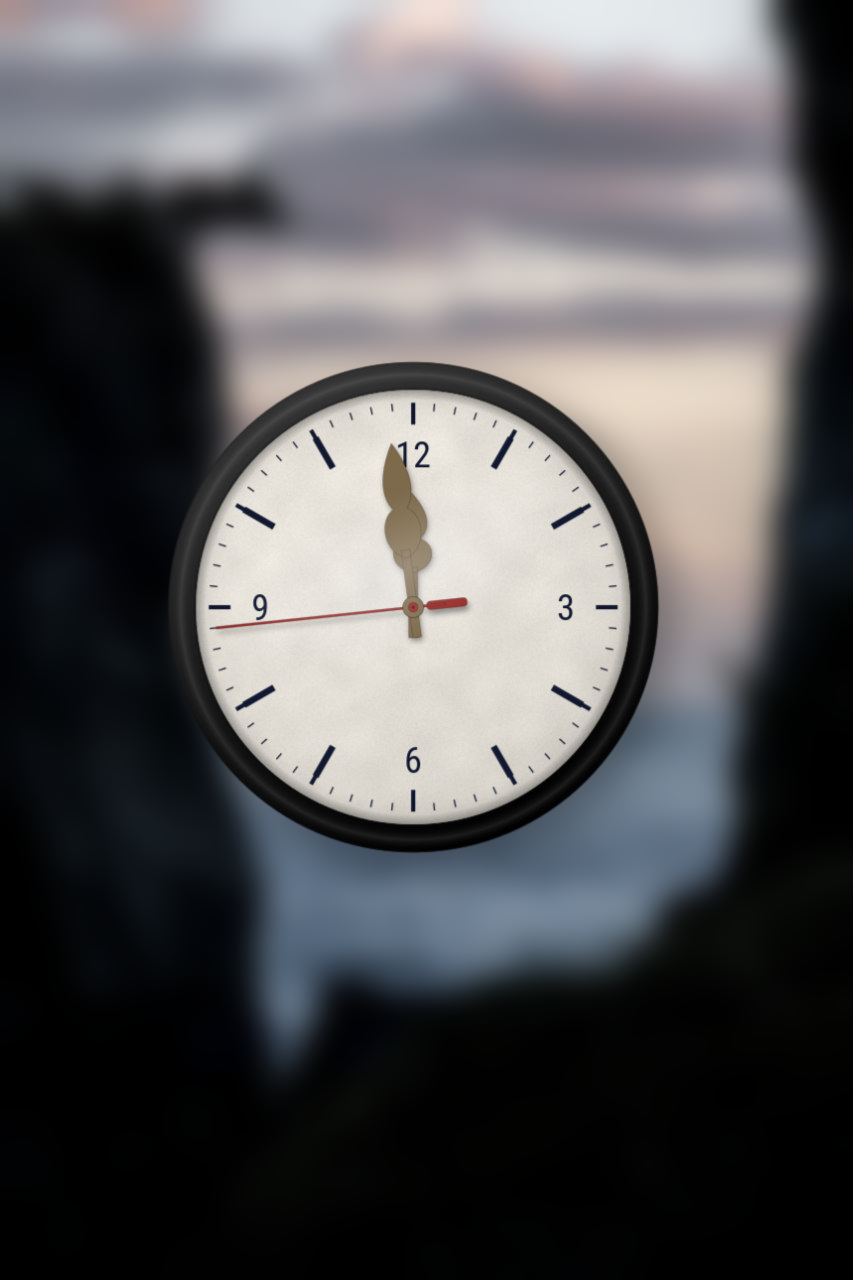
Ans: 11:58:44
